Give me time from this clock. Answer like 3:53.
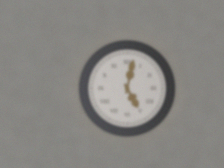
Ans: 5:02
